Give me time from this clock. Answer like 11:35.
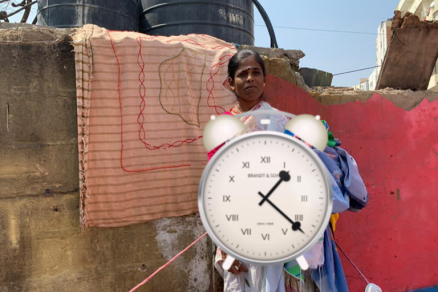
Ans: 1:22
